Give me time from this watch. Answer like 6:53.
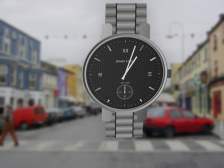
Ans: 1:03
